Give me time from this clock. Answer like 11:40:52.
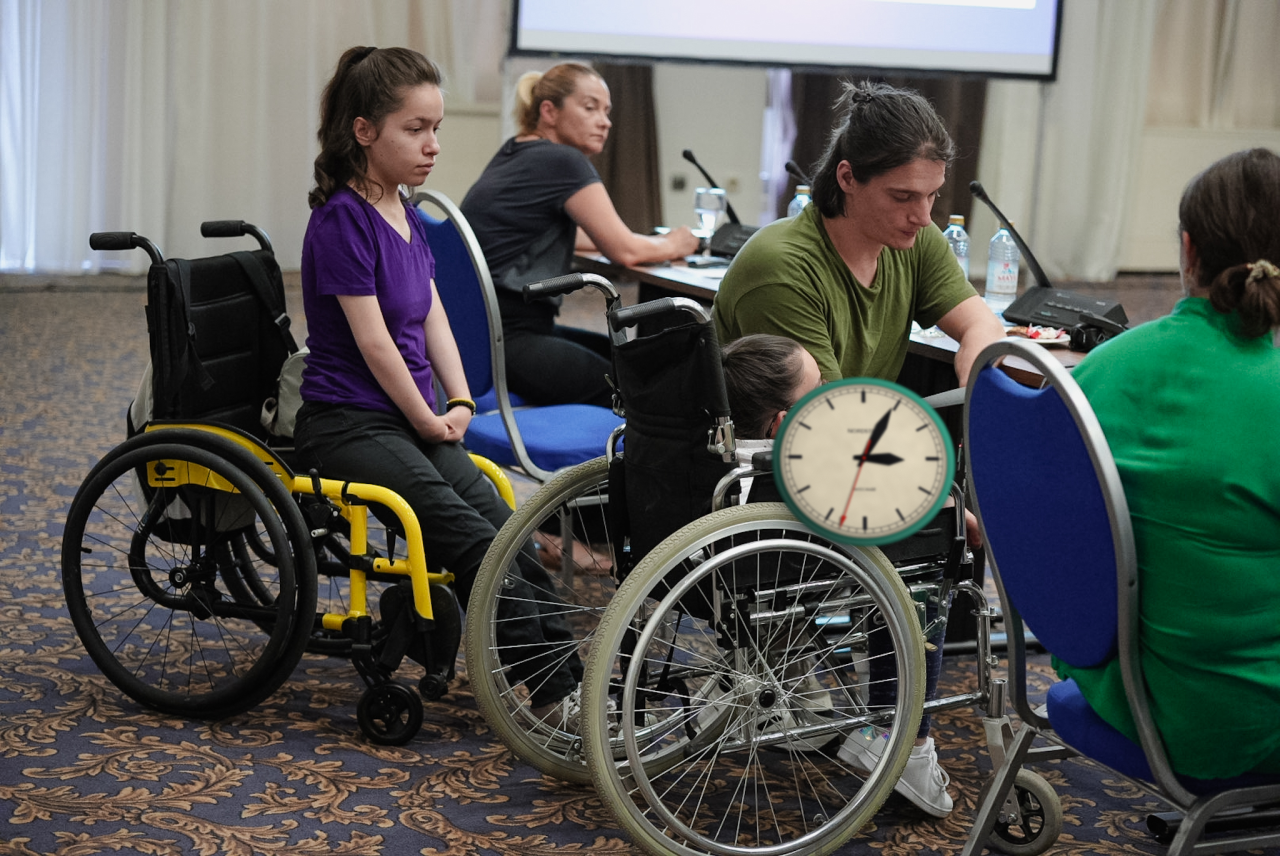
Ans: 3:04:33
